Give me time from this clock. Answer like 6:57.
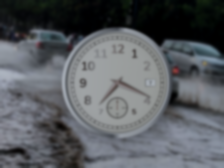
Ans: 7:19
